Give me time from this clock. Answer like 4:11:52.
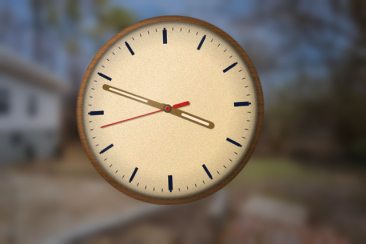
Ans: 3:48:43
